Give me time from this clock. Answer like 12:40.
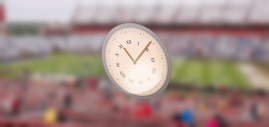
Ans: 11:09
